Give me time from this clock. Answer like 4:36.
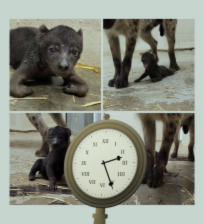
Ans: 2:26
